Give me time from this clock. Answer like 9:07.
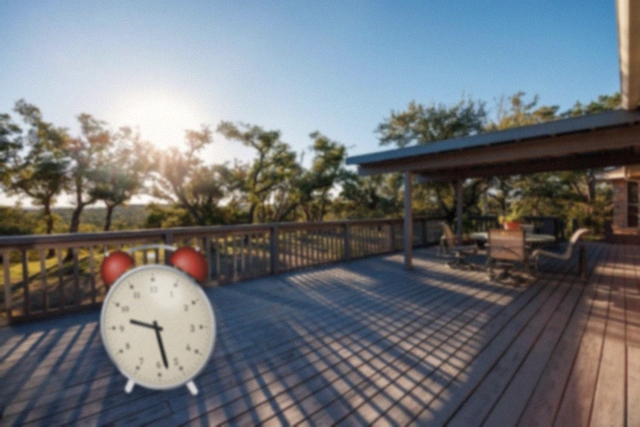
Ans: 9:28
